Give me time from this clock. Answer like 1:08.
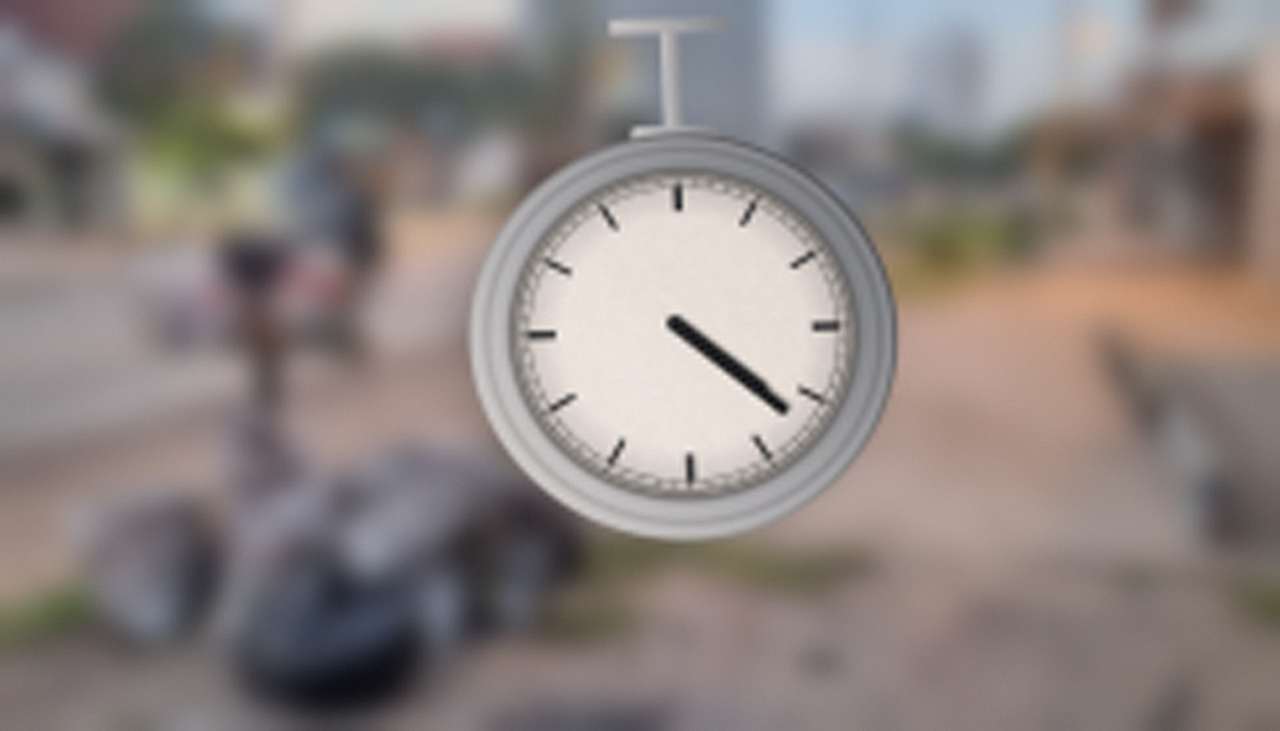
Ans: 4:22
